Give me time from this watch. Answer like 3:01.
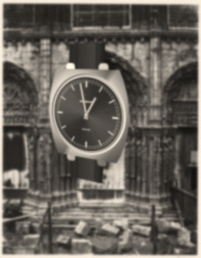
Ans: 12:58
